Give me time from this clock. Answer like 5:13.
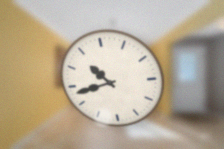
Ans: 10:43
